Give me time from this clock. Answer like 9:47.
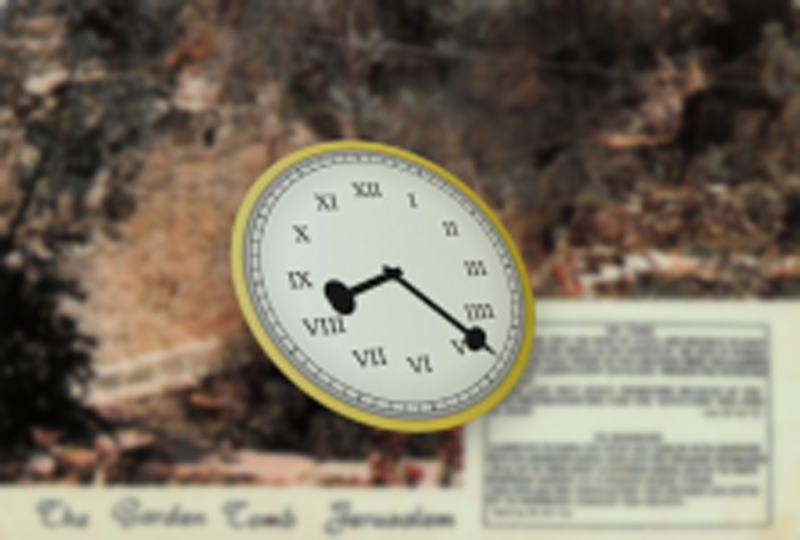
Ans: 8:23
